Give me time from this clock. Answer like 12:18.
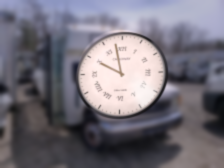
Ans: 9:58
